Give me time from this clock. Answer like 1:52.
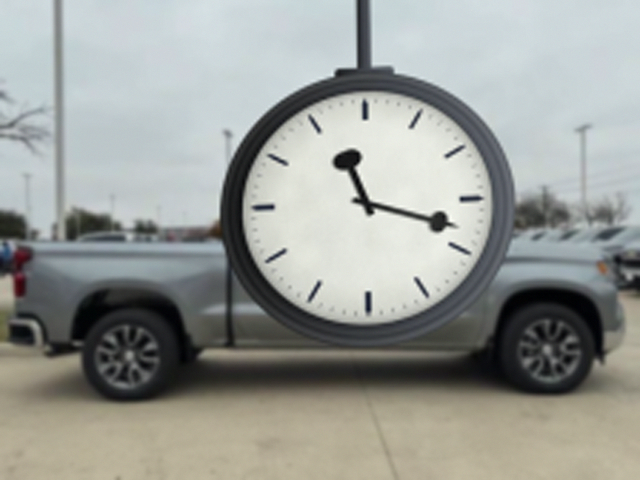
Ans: 11:18
